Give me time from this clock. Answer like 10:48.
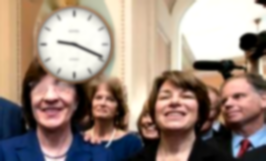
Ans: 9:19
